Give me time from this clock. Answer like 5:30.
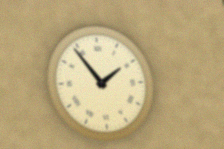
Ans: 1:54
